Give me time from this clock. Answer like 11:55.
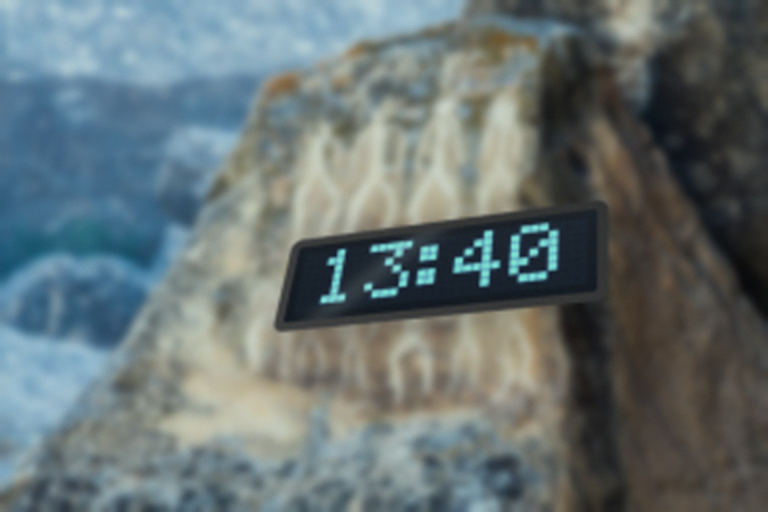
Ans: 13:40
